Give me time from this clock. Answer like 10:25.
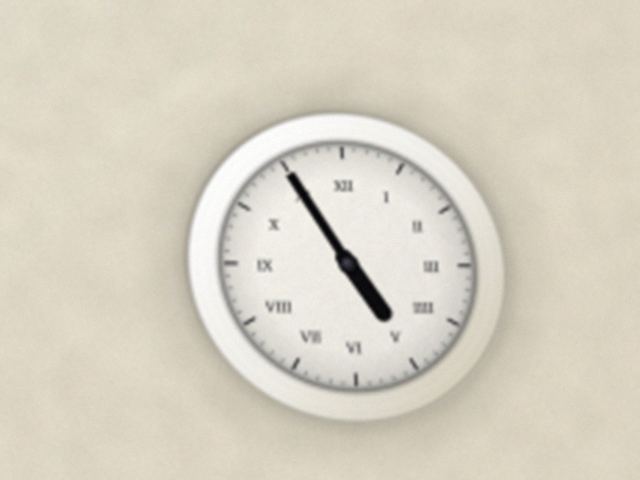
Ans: 4:55
